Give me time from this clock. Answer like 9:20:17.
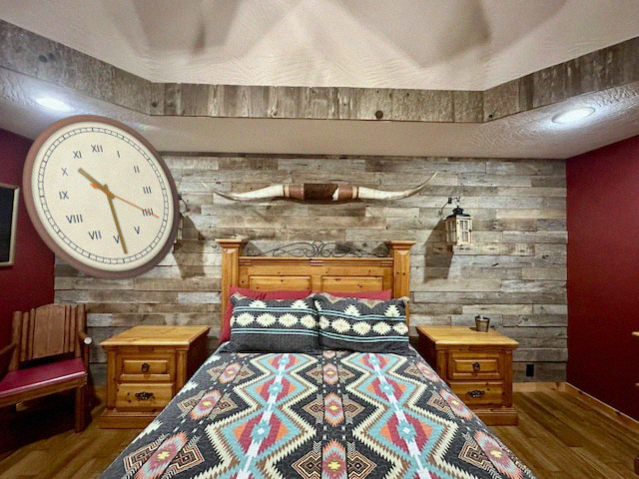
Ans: 10:29:20
